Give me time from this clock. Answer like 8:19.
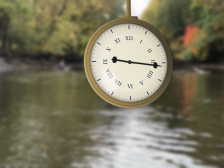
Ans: 9:16
